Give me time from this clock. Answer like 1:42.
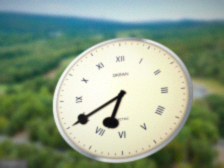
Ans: 6:40
